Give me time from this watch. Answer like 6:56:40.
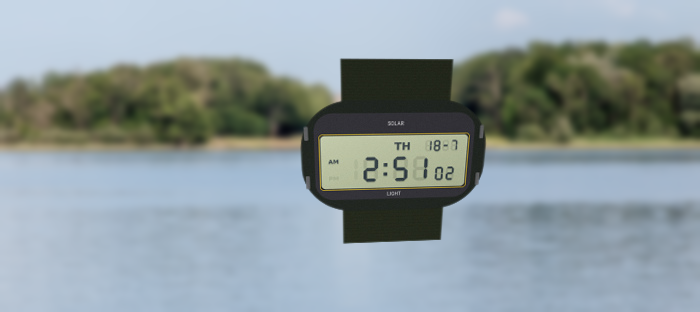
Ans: 2:51:02
